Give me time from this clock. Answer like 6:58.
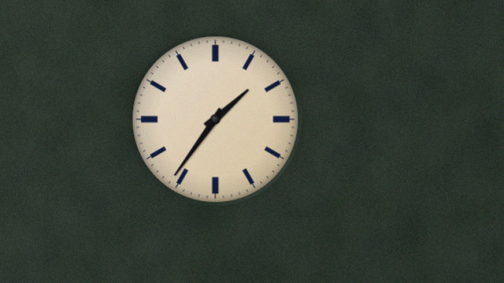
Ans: 1:36
